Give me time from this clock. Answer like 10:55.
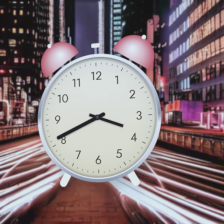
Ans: 3:41
